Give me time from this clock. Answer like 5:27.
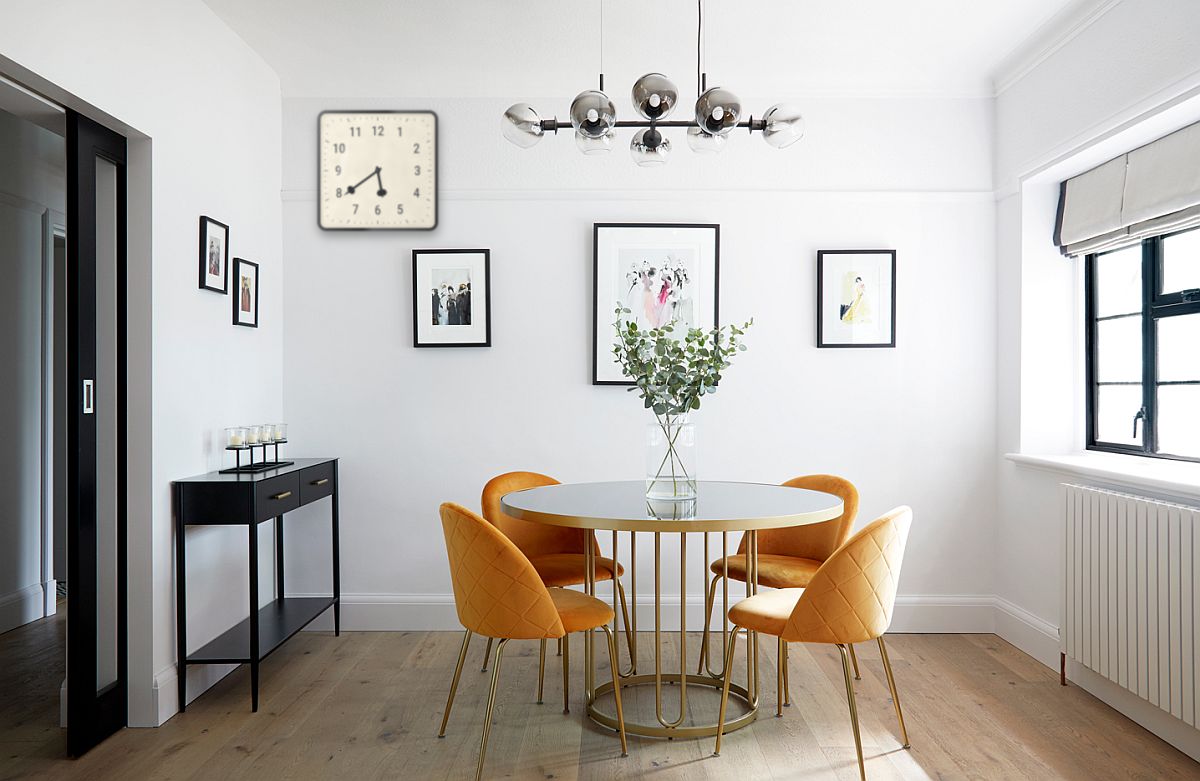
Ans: 5:39
